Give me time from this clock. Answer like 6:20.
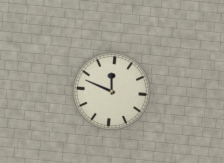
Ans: 11:48
